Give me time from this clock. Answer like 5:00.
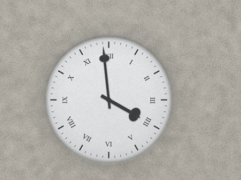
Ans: 3:59
